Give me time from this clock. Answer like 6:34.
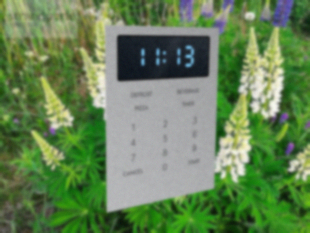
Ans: 11:13
